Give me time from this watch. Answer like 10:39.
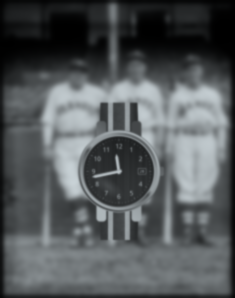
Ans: 11:43
